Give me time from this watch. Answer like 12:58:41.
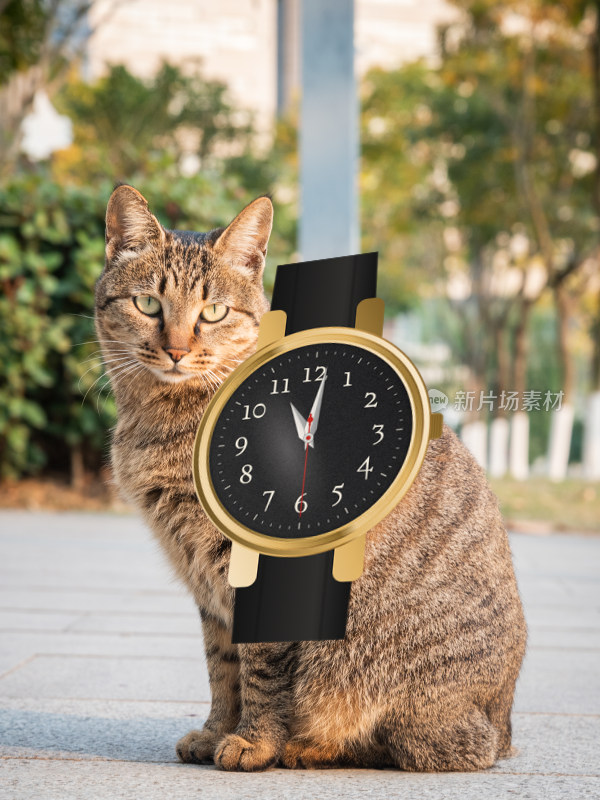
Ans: 11:01:30
